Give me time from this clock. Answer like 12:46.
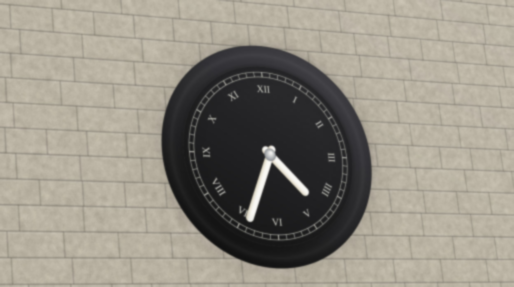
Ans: 4:34
